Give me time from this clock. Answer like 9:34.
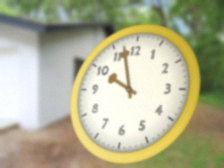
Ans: 9:57
